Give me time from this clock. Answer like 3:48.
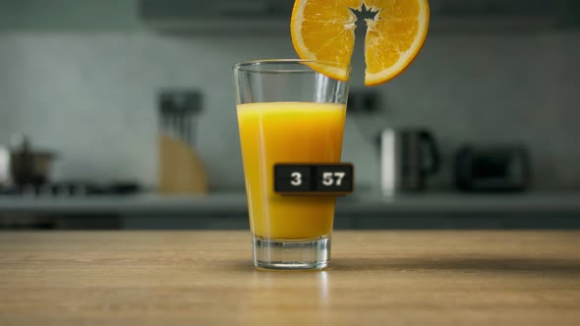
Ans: 3:57
